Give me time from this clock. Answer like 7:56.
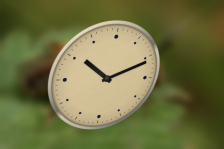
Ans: 10:11
